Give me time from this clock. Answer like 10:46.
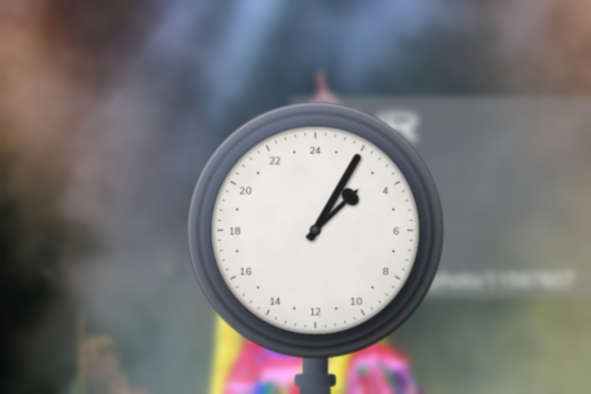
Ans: 3:05
